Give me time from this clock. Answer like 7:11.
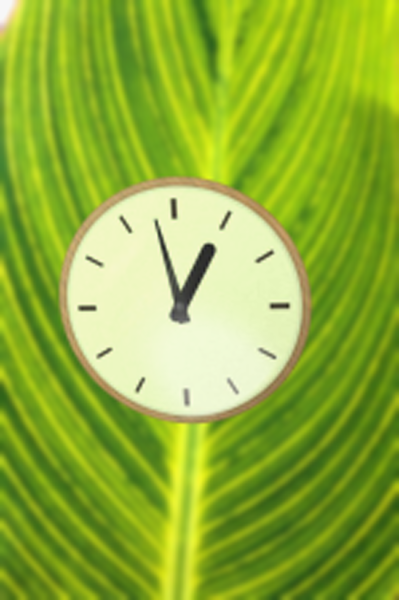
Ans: 12:58
